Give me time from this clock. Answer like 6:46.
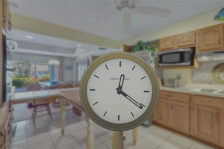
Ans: 12:21
